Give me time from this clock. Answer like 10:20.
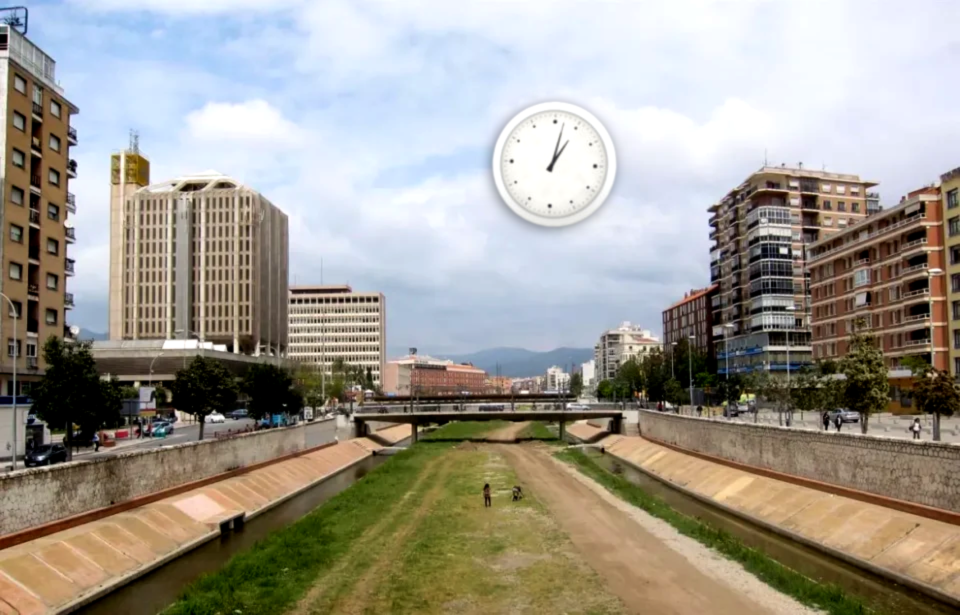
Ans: 1:02
